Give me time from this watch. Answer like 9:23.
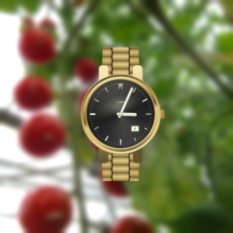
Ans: 3:04
